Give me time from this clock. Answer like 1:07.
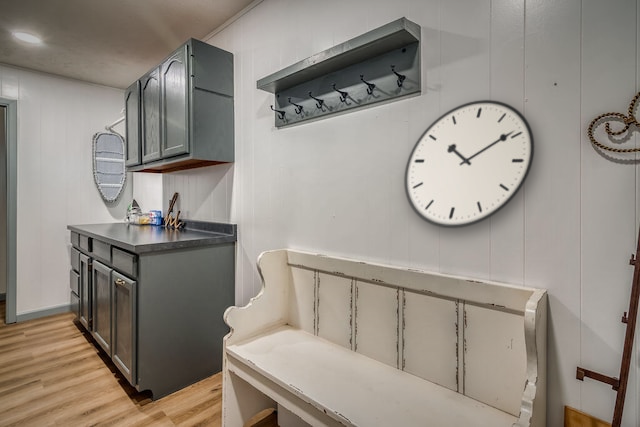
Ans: 10:09
